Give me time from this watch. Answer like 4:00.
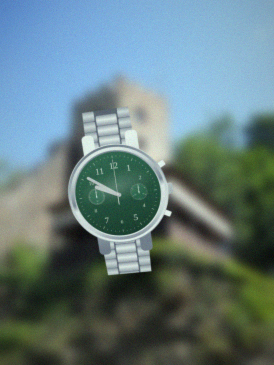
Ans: 9:51
